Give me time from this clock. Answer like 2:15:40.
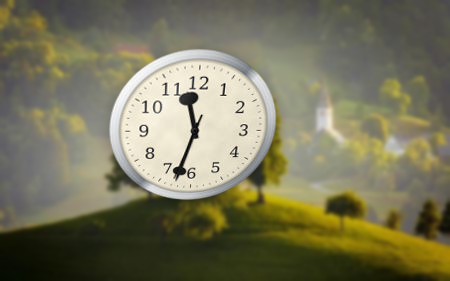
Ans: 11:32:33
